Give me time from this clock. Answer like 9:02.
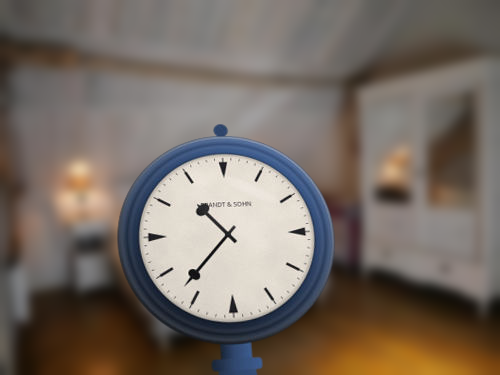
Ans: 10:37
